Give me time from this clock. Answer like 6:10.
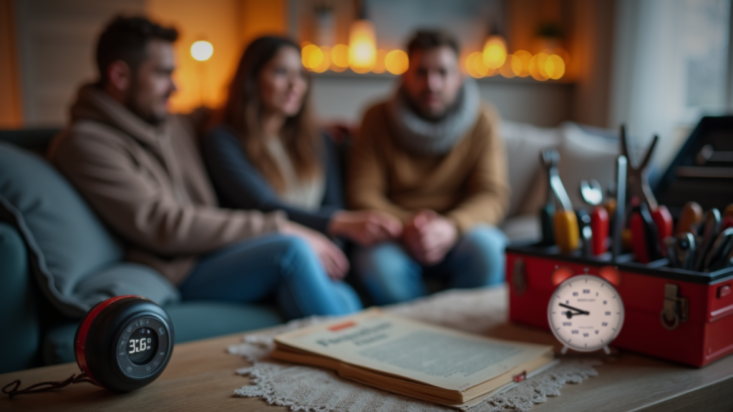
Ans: 8:48
